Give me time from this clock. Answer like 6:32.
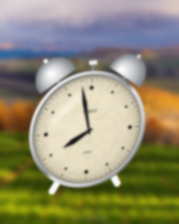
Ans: 7:58
